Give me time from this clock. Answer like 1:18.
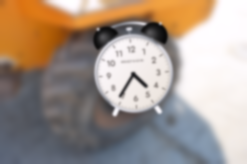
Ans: 4:36
